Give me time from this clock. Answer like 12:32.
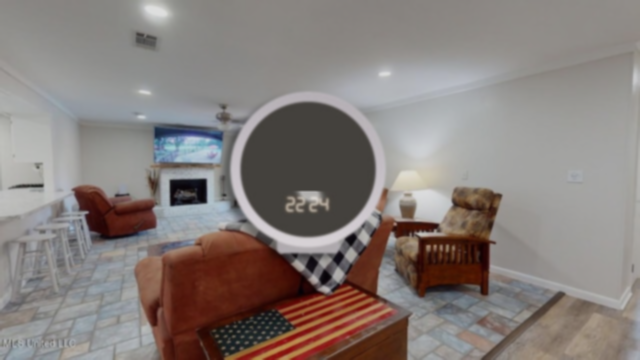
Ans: 22:24
